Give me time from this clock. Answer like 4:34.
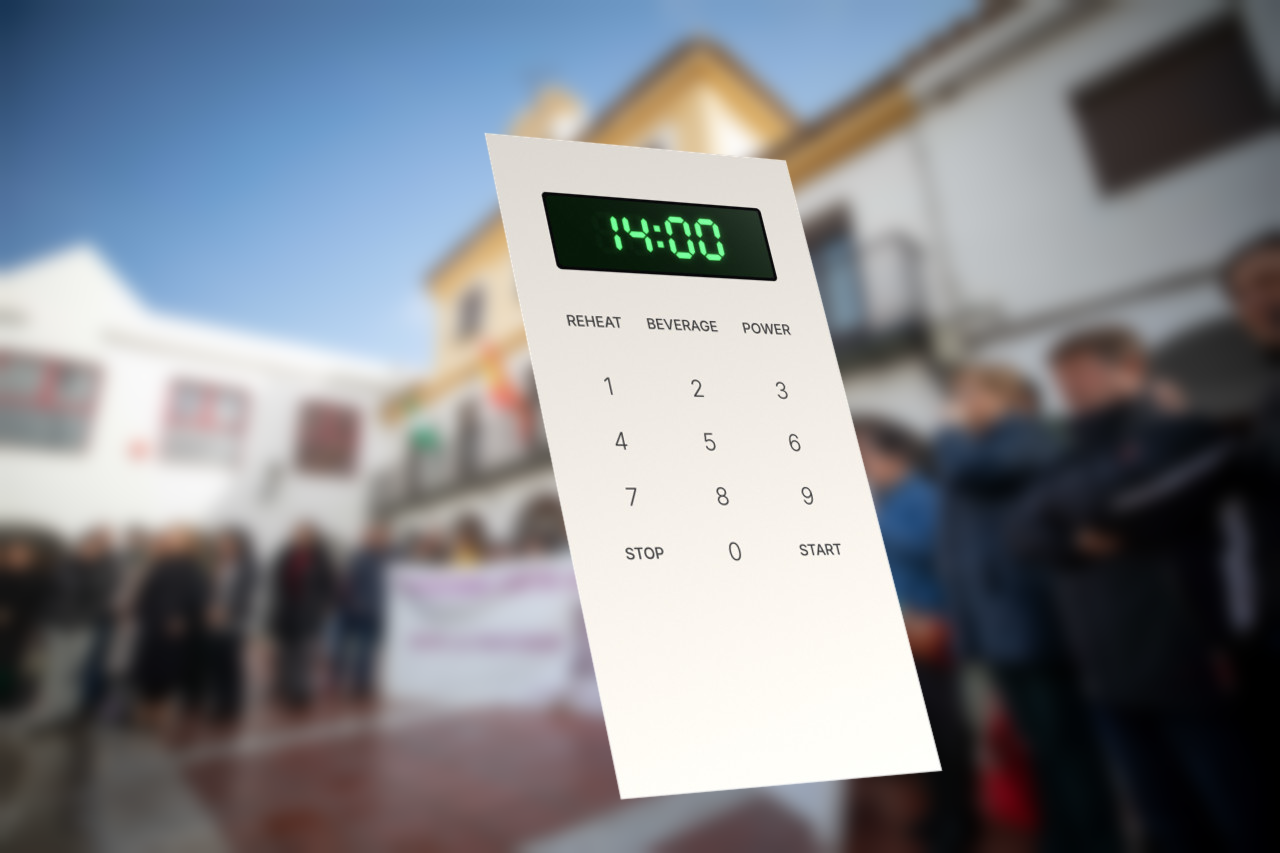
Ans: 14:00
